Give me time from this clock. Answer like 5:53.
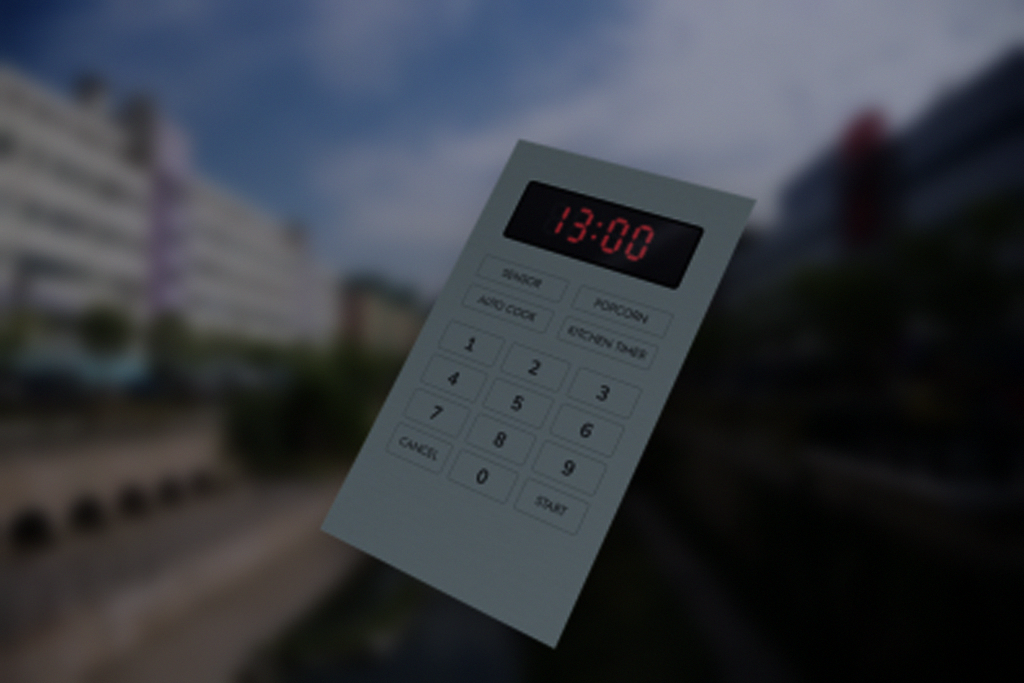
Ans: 13:00
